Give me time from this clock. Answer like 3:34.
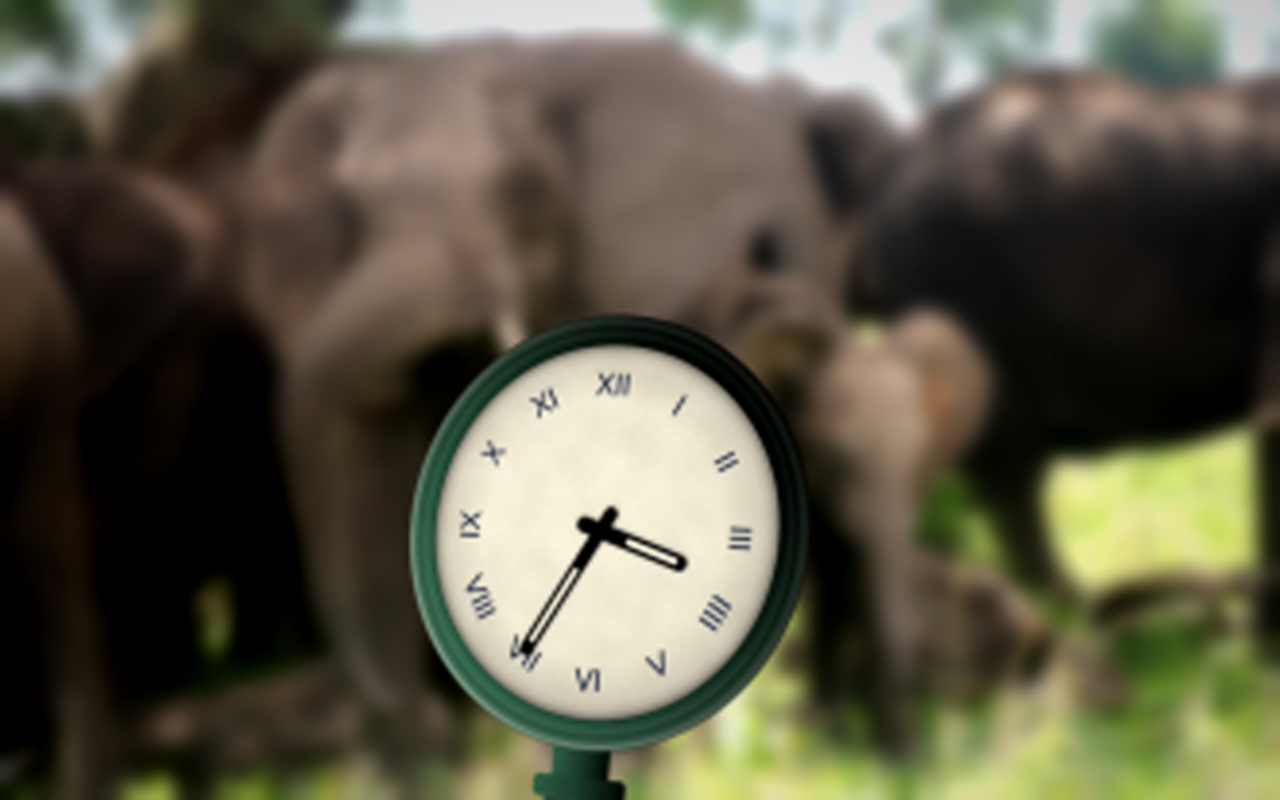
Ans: 3:35
